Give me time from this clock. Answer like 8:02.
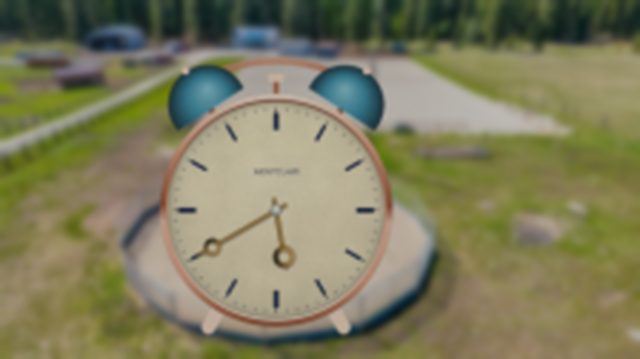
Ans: 5:40
